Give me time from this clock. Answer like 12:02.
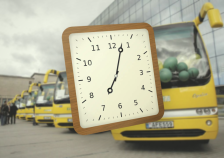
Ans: 7:03
